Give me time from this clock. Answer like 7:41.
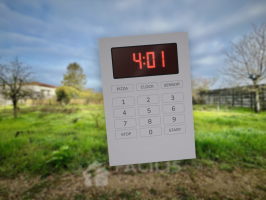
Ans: 4:01
